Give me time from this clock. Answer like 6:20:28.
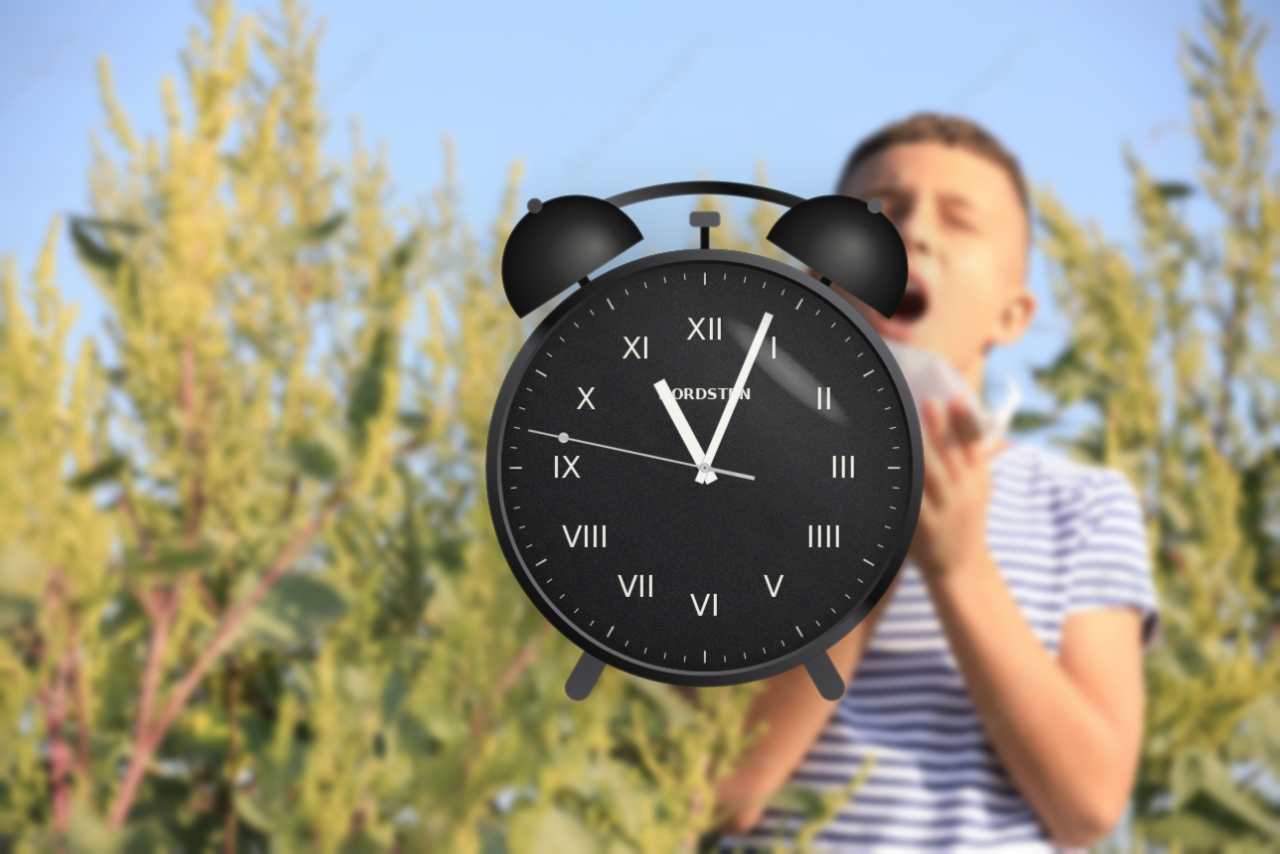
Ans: 11:03:47
